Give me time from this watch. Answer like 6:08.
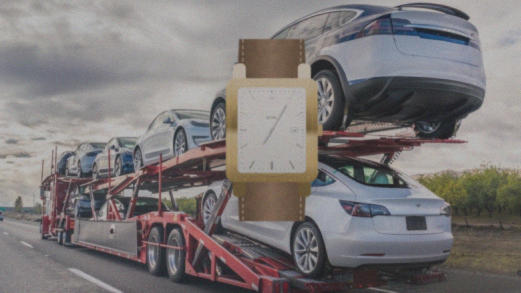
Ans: 7:05
